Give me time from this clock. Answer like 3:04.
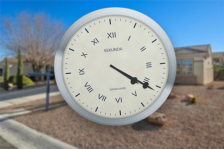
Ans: 4:21
